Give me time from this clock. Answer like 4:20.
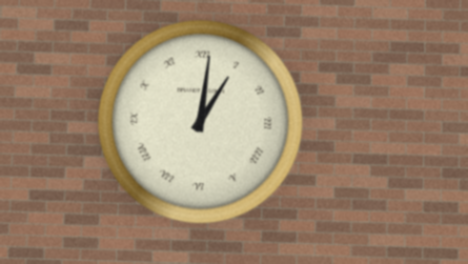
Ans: 1:01
